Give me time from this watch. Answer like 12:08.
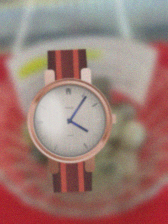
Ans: 4:06
